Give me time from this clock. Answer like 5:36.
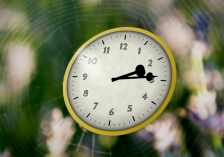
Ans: 2:14
